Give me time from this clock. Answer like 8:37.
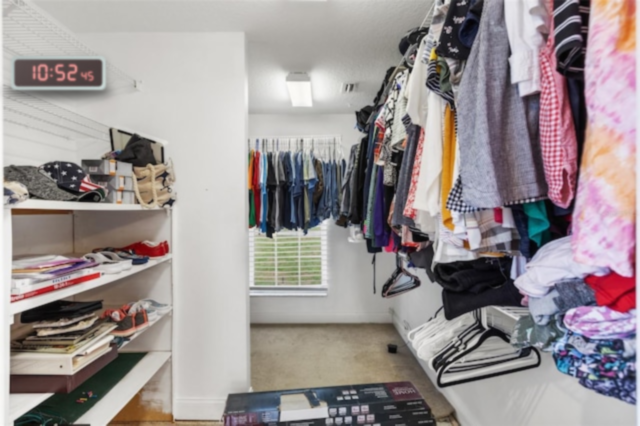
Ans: 10:52
